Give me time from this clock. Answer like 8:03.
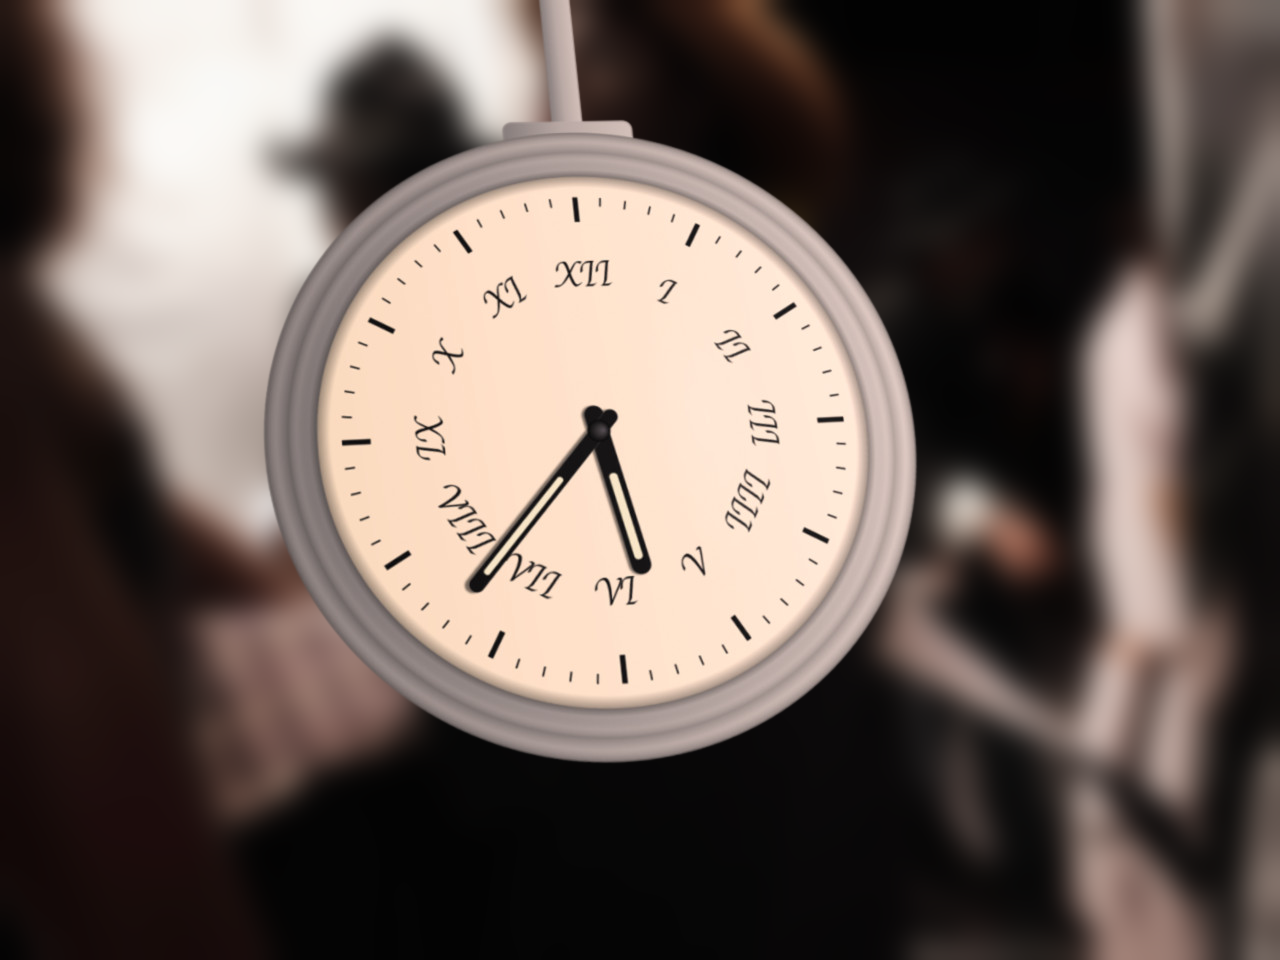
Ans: 5:37
